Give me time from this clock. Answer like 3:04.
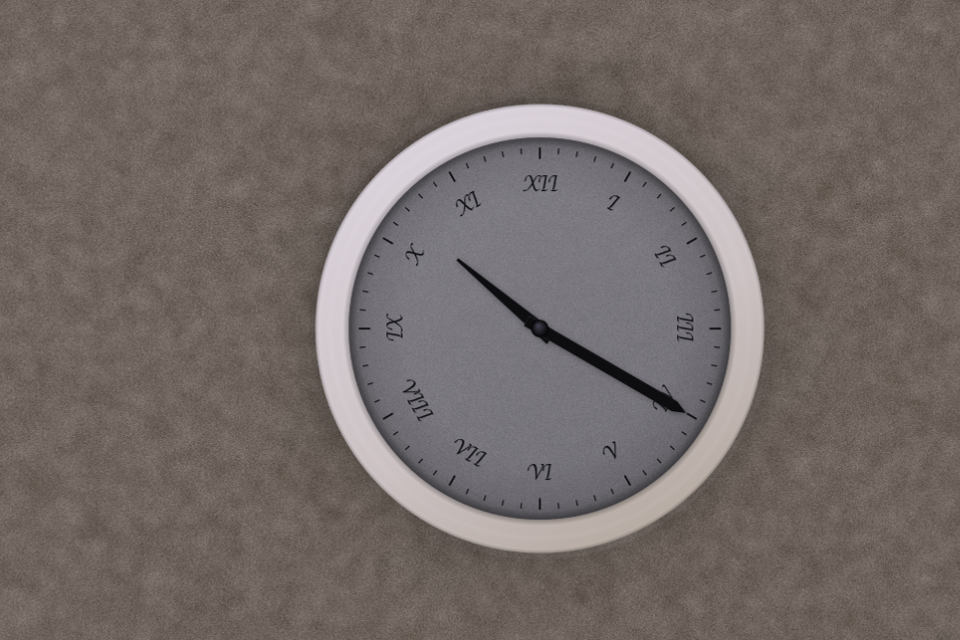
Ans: 10:20
